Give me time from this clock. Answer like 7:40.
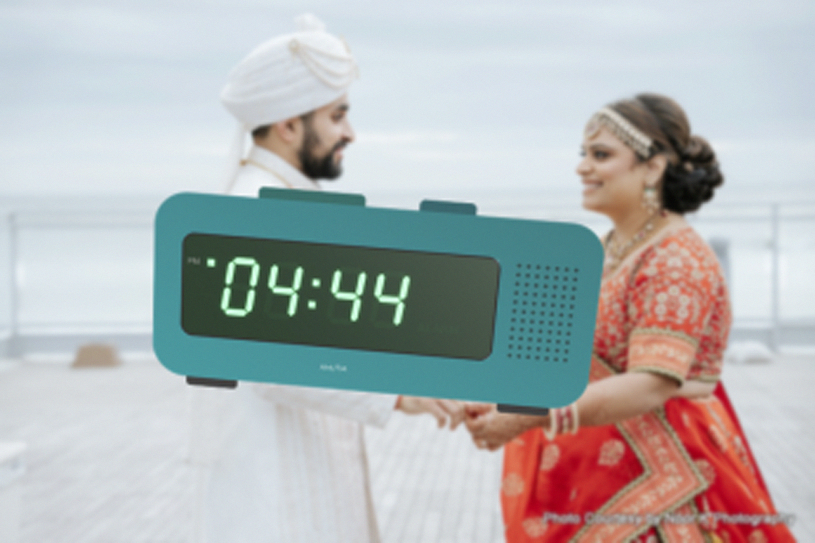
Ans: 4:44
